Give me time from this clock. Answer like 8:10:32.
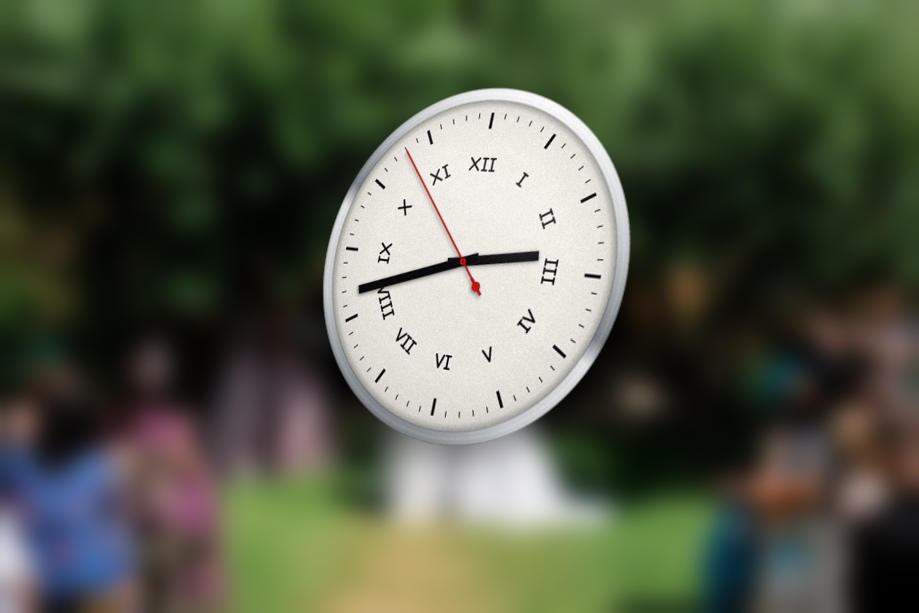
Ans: 2:41:53
